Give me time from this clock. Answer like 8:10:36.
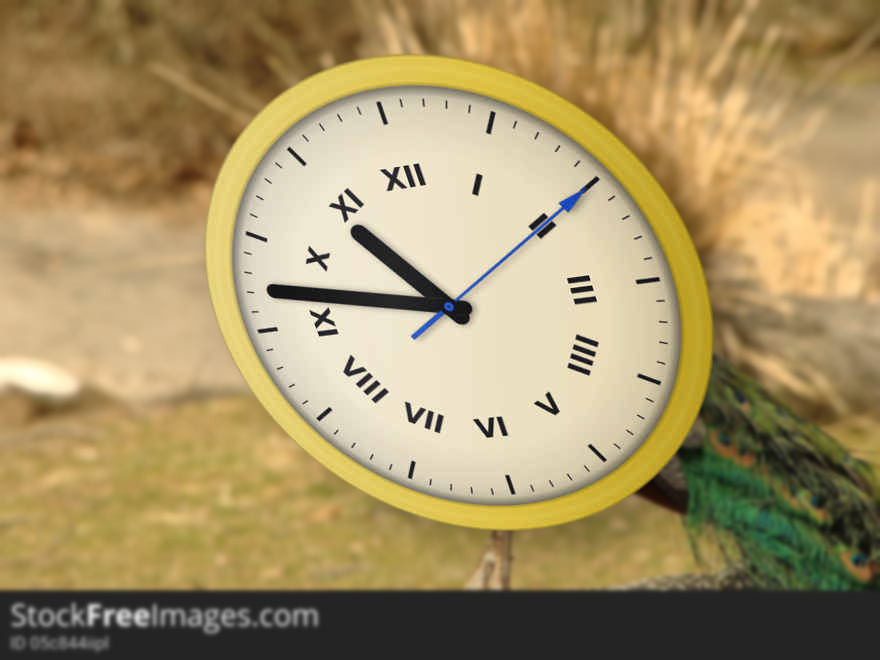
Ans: 10:47:10
